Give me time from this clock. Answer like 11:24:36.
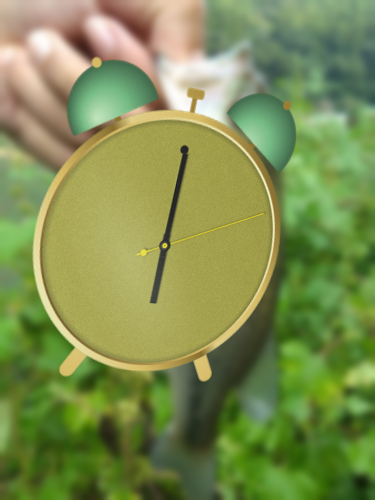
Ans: 6:00:11
